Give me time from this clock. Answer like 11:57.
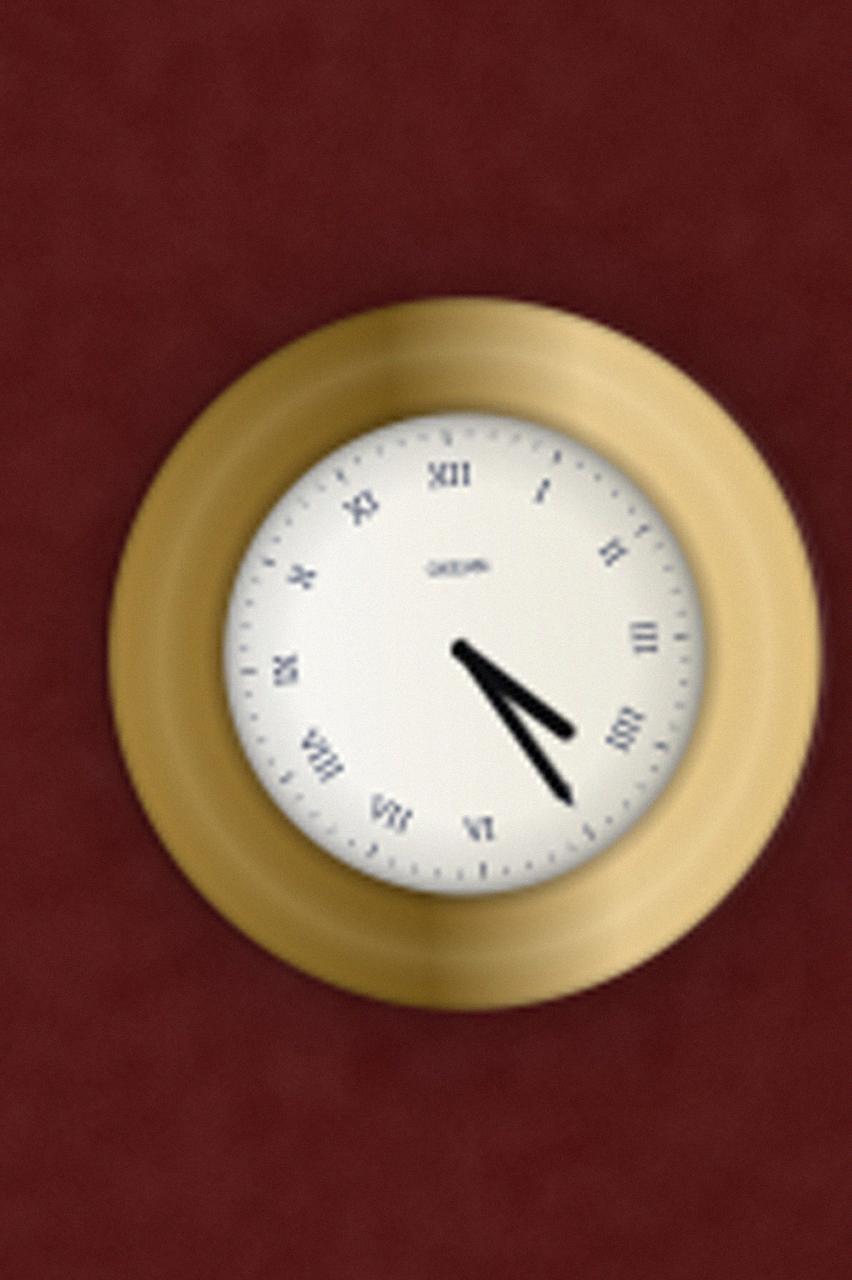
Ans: 4:25
